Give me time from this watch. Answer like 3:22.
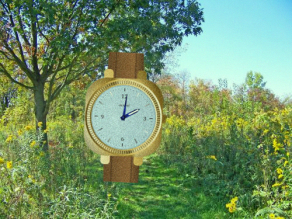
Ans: 2:01
